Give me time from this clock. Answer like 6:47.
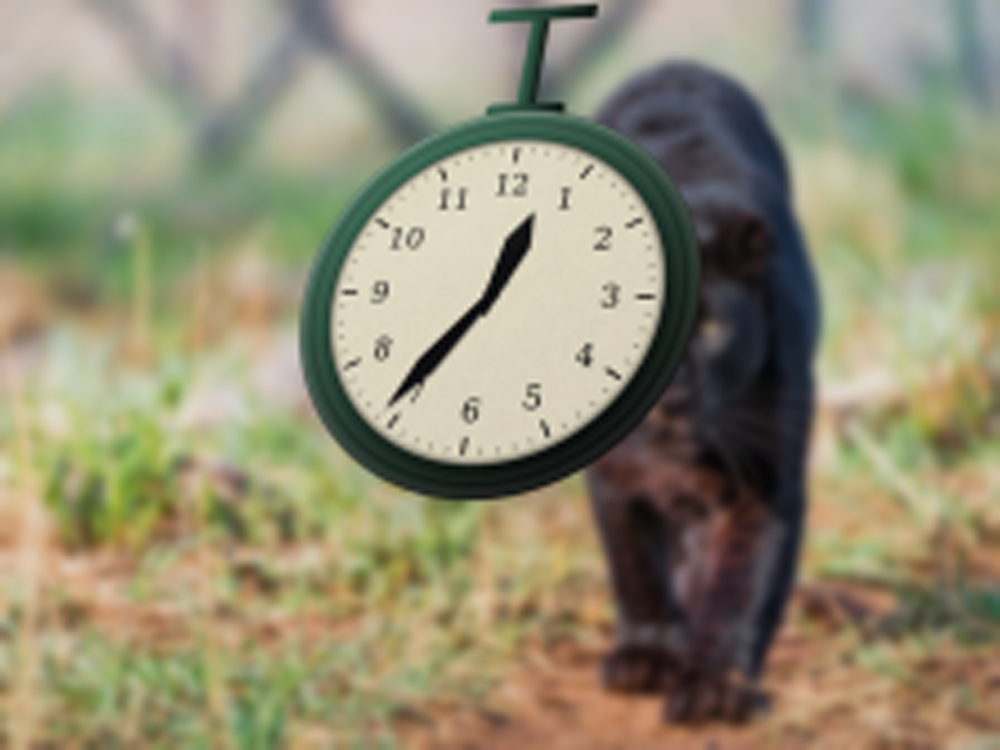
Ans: 12:36
